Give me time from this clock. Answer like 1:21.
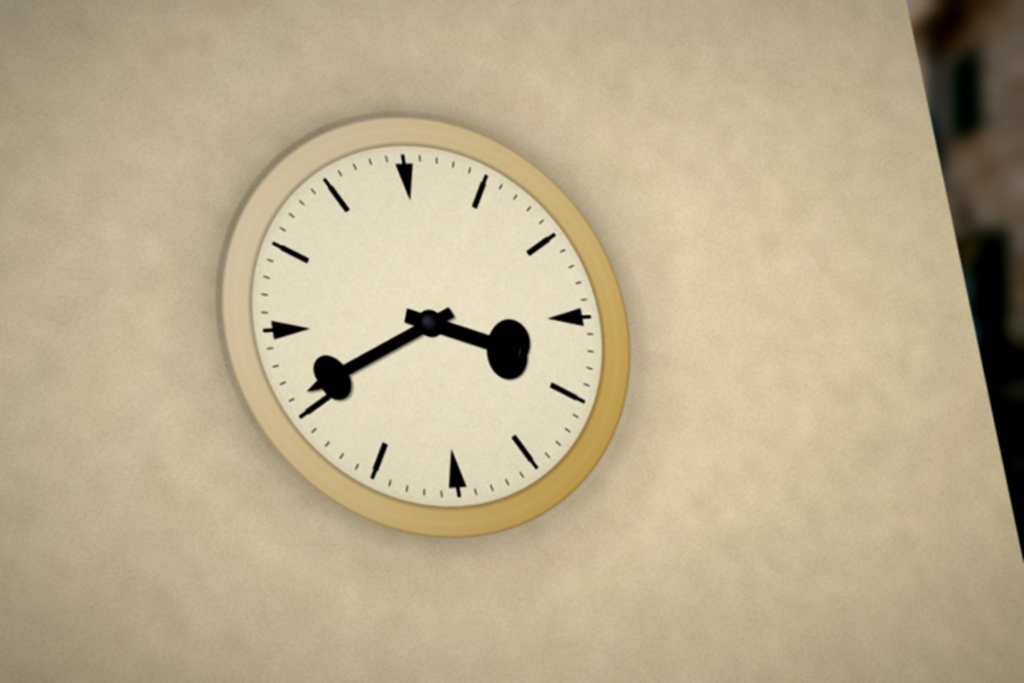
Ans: 3:41
